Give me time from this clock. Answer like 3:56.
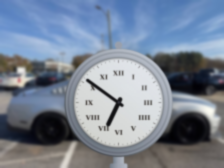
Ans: 6:51
